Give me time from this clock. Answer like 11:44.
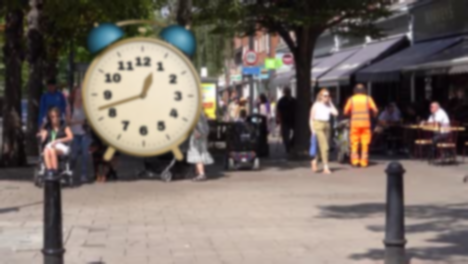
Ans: 12:42
